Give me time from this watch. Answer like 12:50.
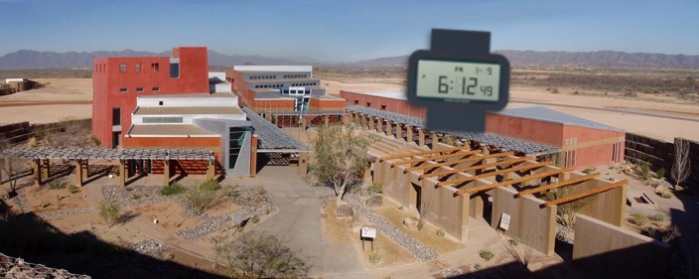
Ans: 6:12
